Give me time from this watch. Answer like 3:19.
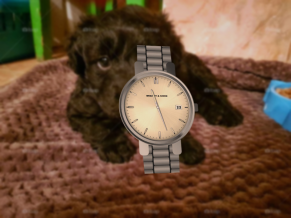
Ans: 11:27
